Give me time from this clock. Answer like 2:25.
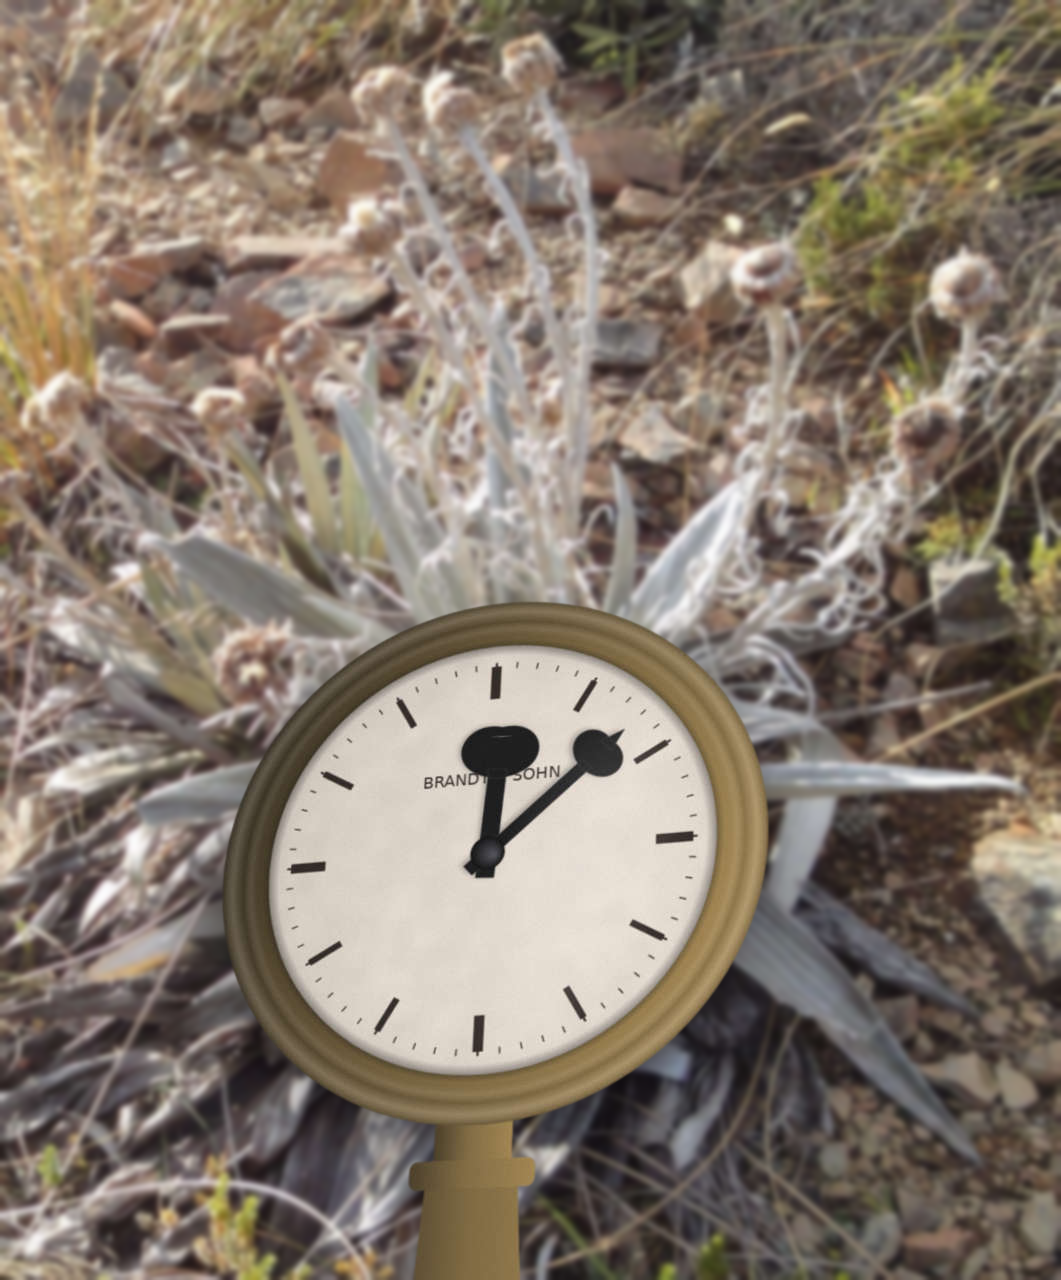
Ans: 12:08
